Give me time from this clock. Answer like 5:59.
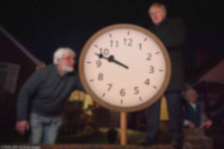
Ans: 9:48
